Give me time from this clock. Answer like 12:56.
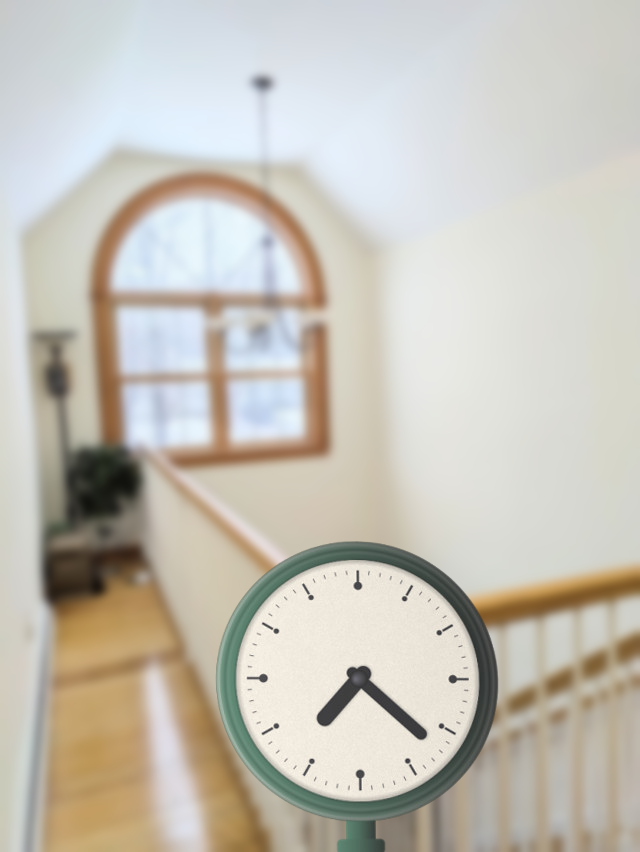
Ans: 7:22
